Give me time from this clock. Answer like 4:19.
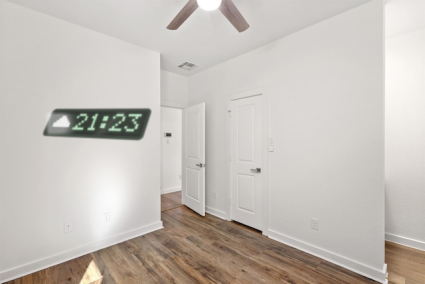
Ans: 21:23
